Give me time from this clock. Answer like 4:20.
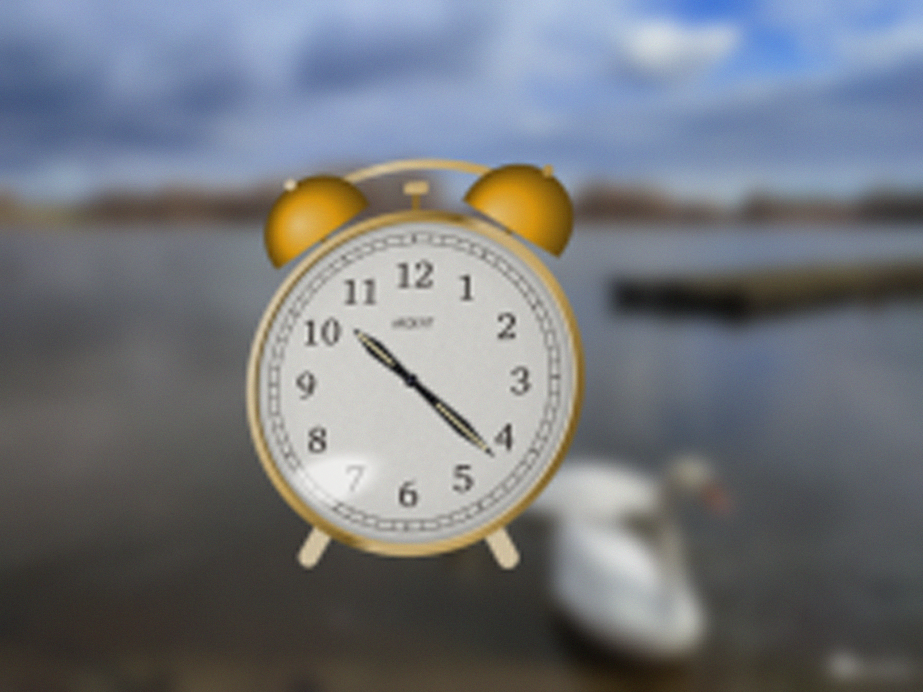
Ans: 10:22
